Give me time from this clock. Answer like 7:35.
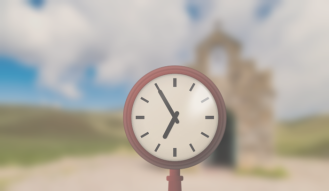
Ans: 6:55
